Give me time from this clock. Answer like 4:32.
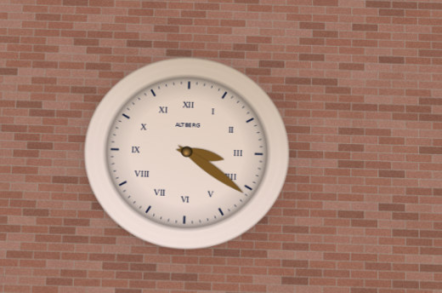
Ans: 3:21
